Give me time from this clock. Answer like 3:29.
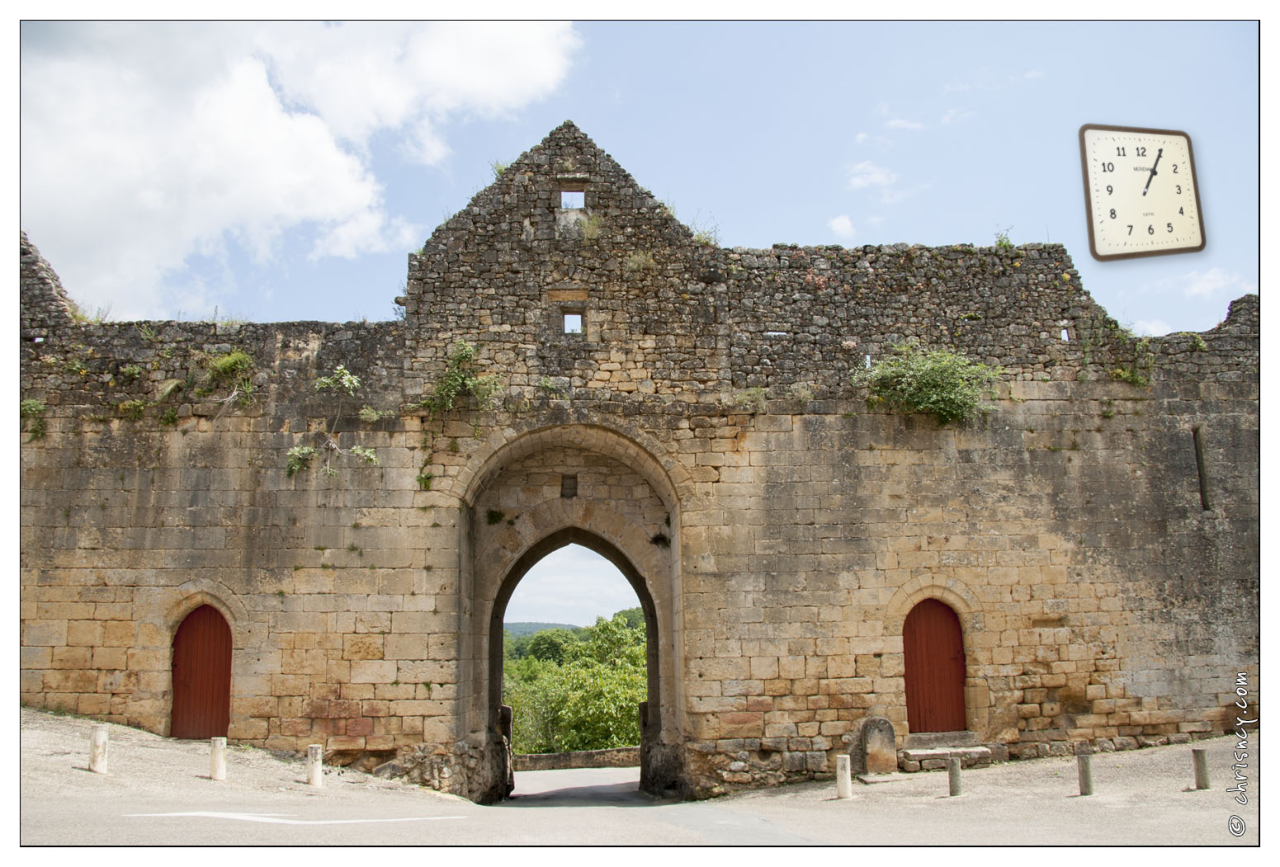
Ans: 1:05
